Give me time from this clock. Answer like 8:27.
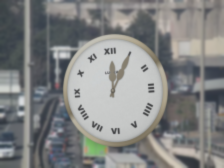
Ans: 12:05
